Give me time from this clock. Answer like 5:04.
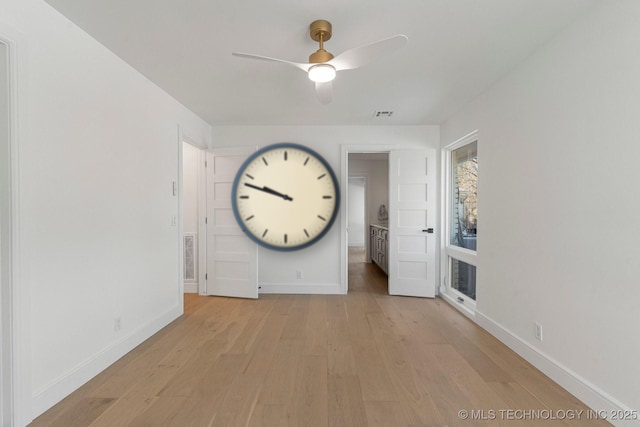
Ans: 9:48
